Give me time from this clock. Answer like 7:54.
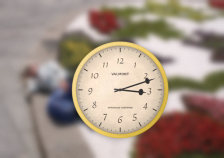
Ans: 3:12
